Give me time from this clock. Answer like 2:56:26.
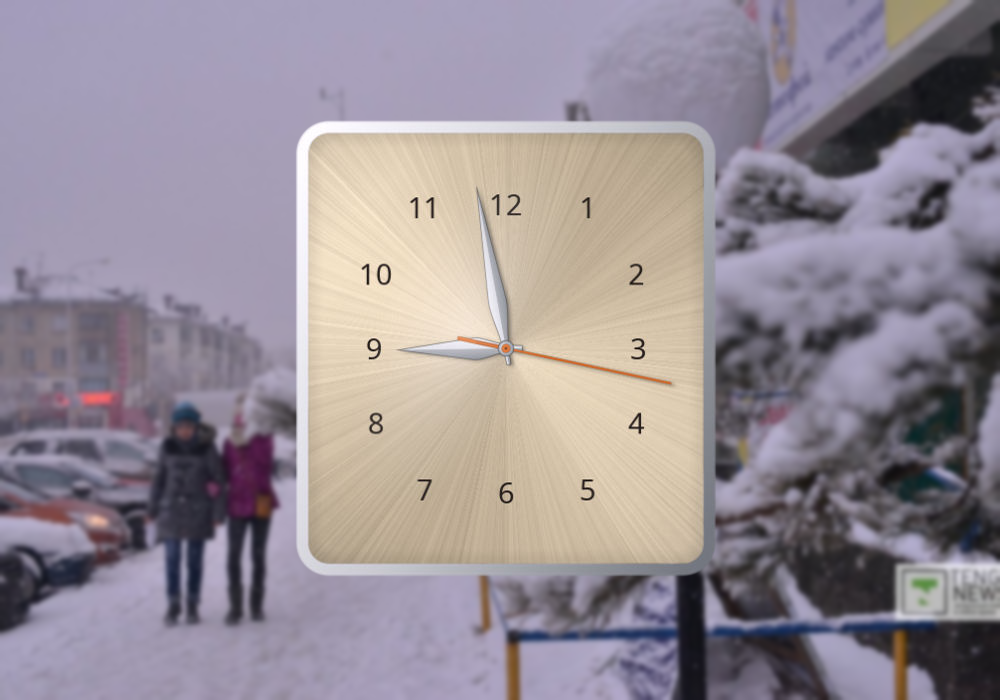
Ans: 8:58:17
